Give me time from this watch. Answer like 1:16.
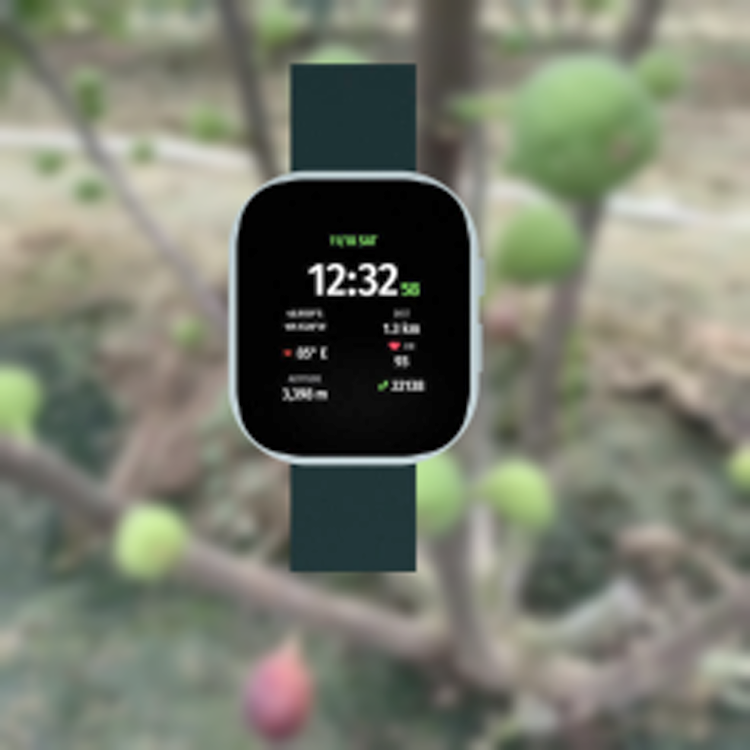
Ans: 12:32
